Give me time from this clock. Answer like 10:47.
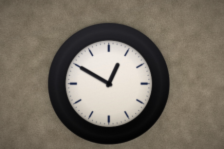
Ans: 12:50
